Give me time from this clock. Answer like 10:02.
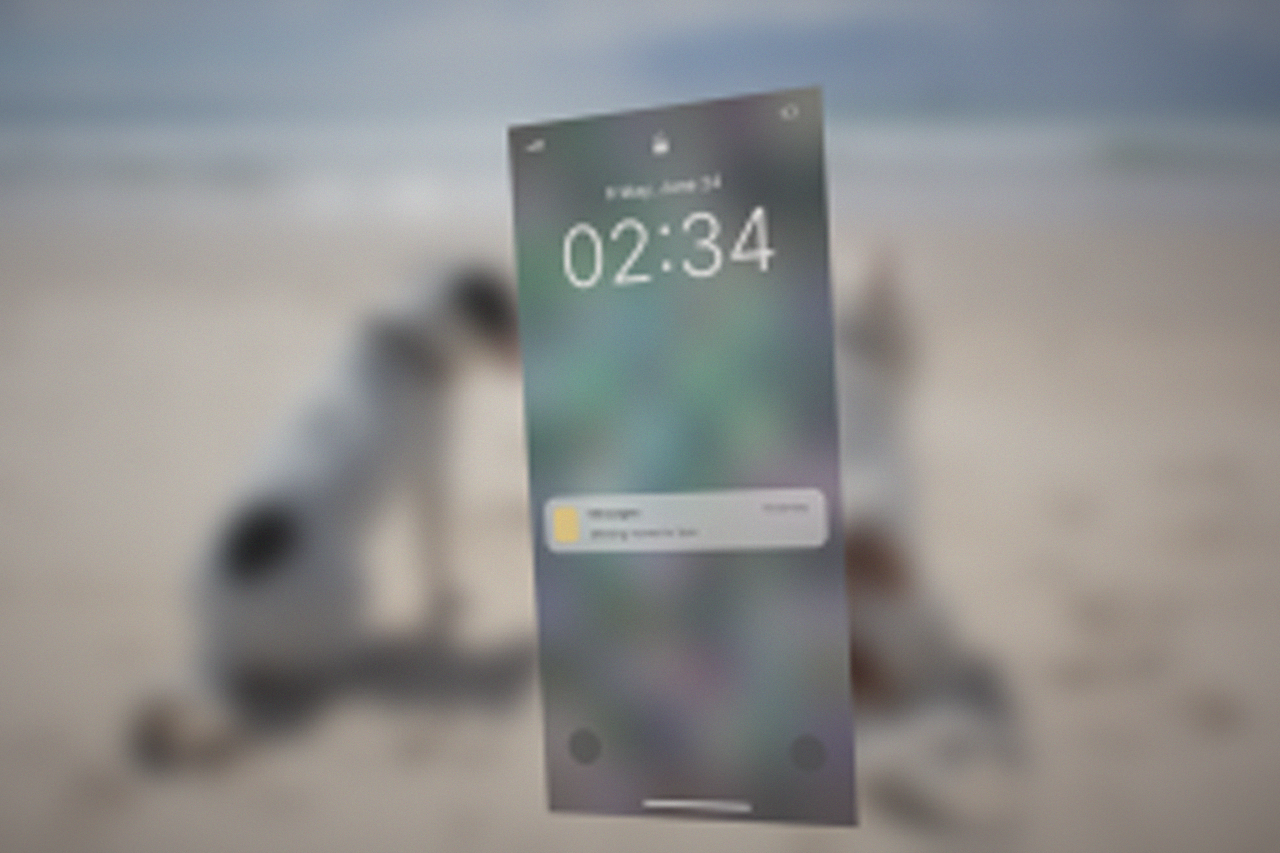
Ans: 2:34
